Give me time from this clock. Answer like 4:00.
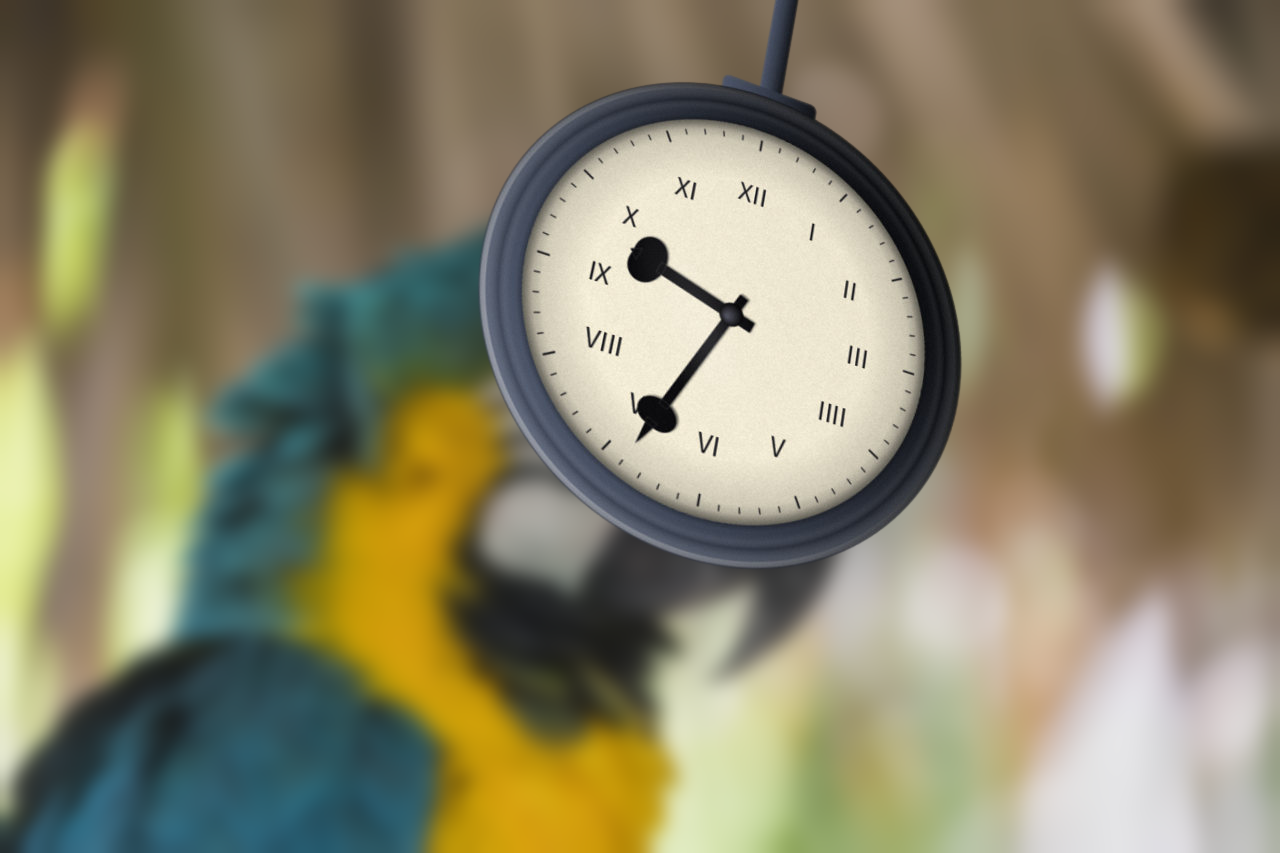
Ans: 9:34
